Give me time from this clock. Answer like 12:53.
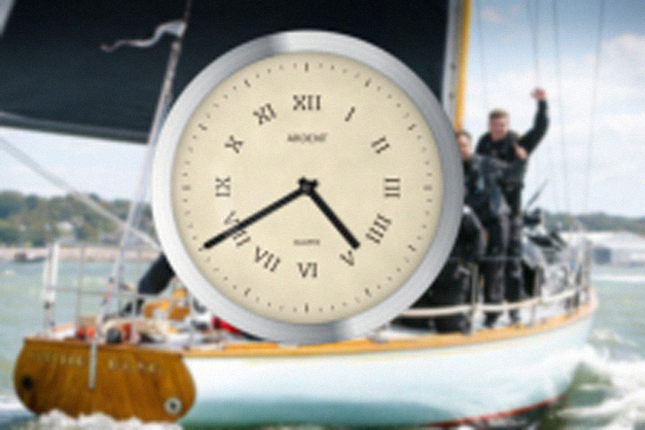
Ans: 4:40
